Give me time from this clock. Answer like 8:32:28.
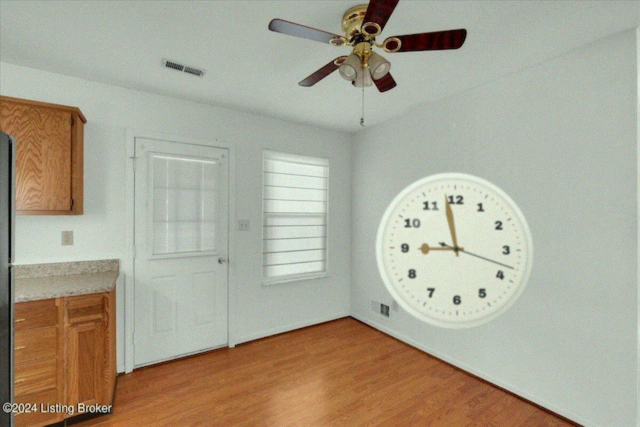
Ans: 8:58:18
